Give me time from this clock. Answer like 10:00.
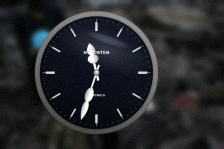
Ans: 11:33
